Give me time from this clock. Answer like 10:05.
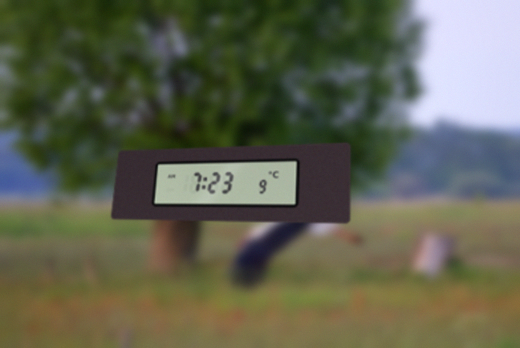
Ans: 7:23
